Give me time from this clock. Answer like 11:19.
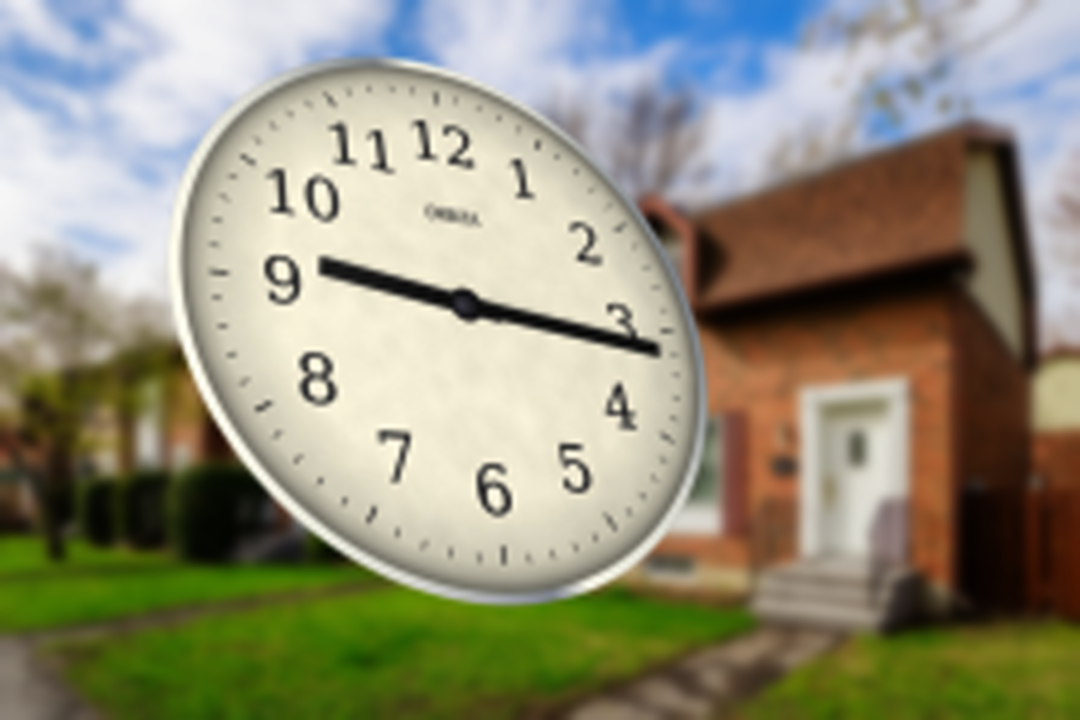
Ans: 9:16
